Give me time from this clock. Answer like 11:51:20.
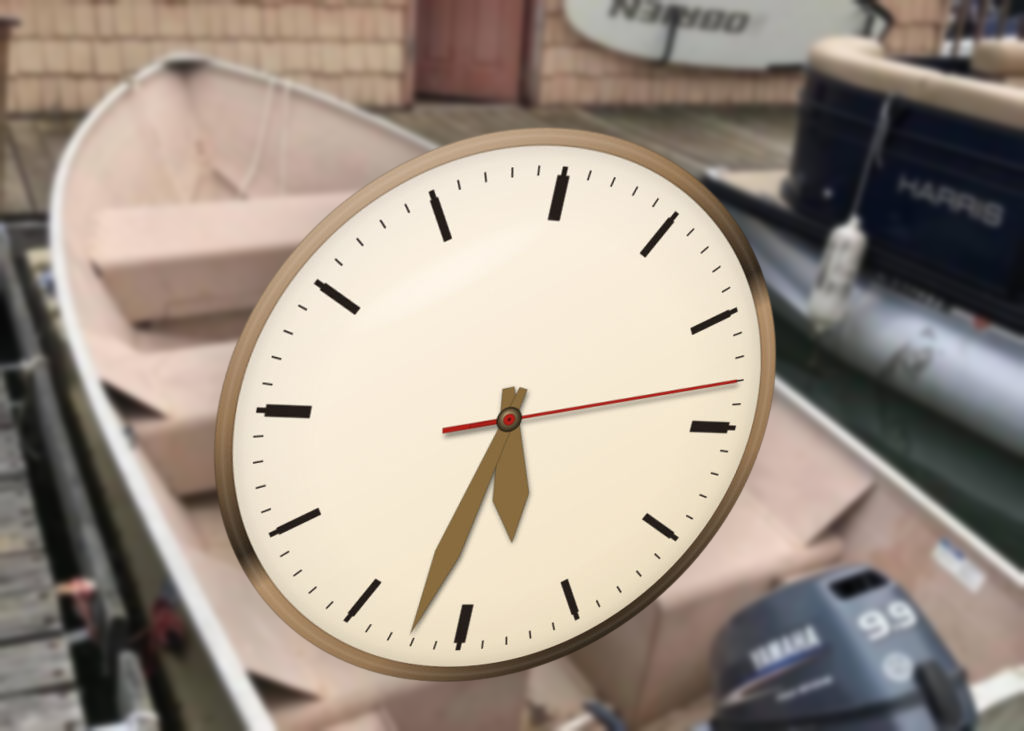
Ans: 5:32:13
